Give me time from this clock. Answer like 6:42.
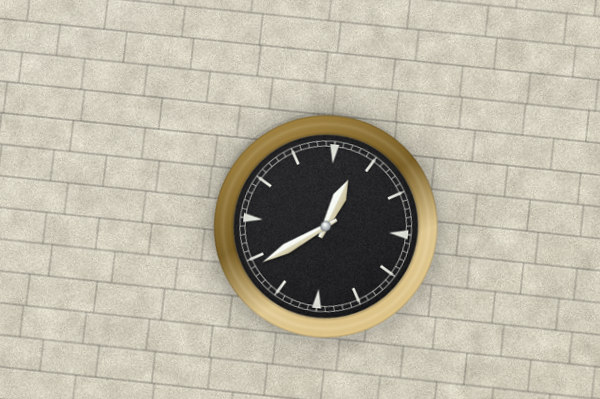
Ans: 12:39
